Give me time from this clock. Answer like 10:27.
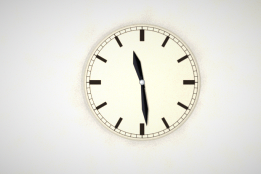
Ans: 11:29
